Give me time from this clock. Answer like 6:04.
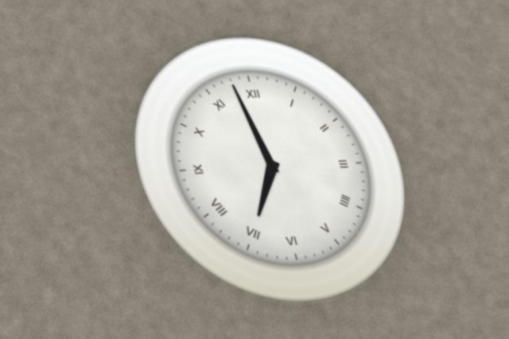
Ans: 6:58
